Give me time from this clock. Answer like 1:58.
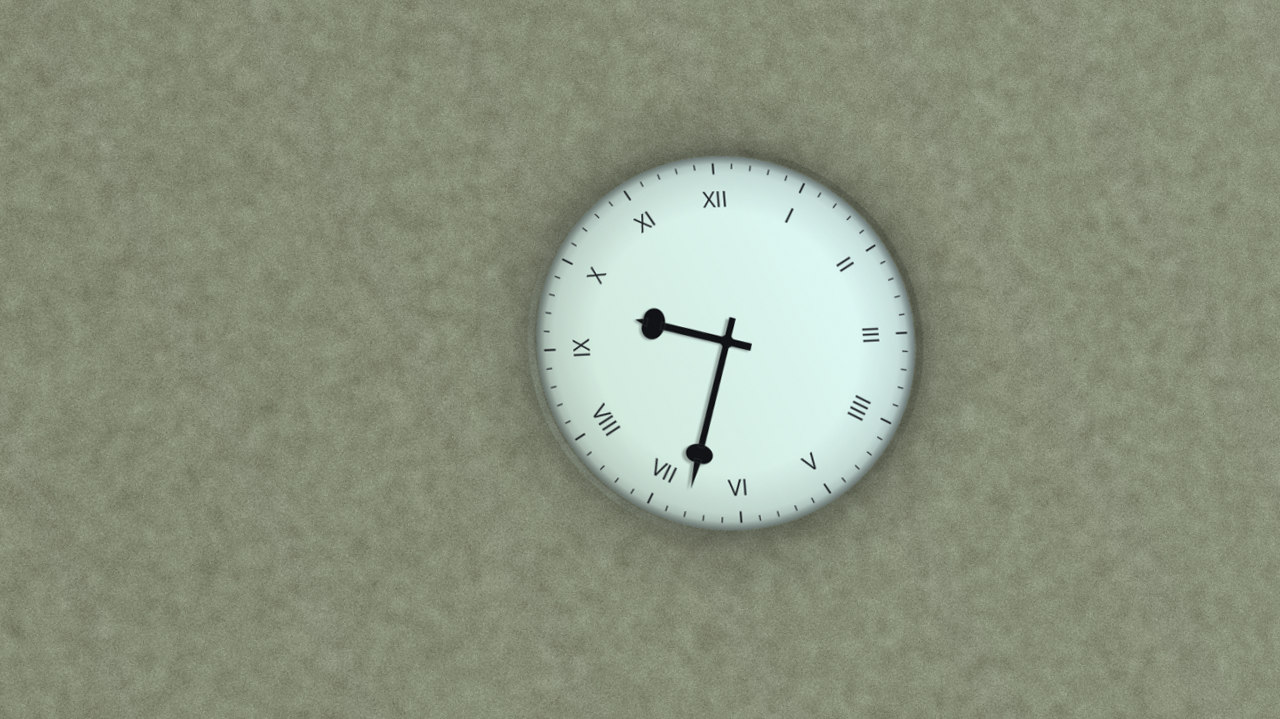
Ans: 9:33
